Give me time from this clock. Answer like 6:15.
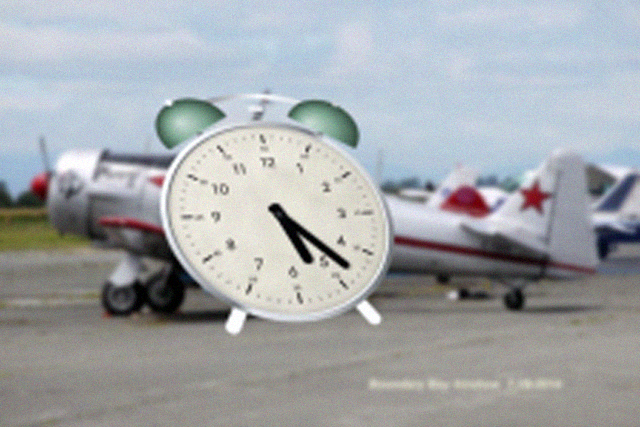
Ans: 5:23
